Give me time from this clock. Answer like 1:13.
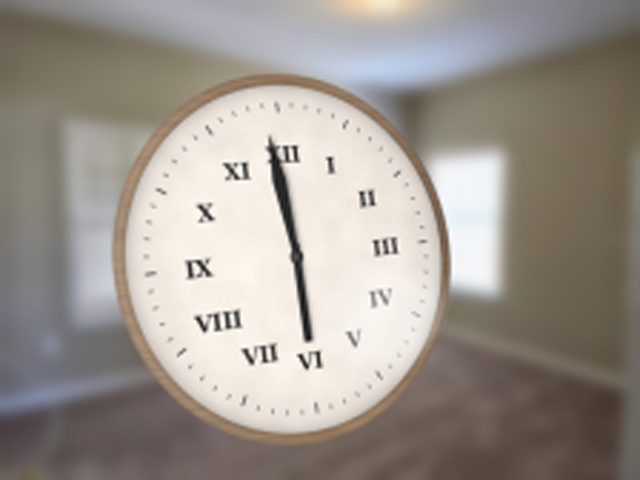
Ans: 5:59
